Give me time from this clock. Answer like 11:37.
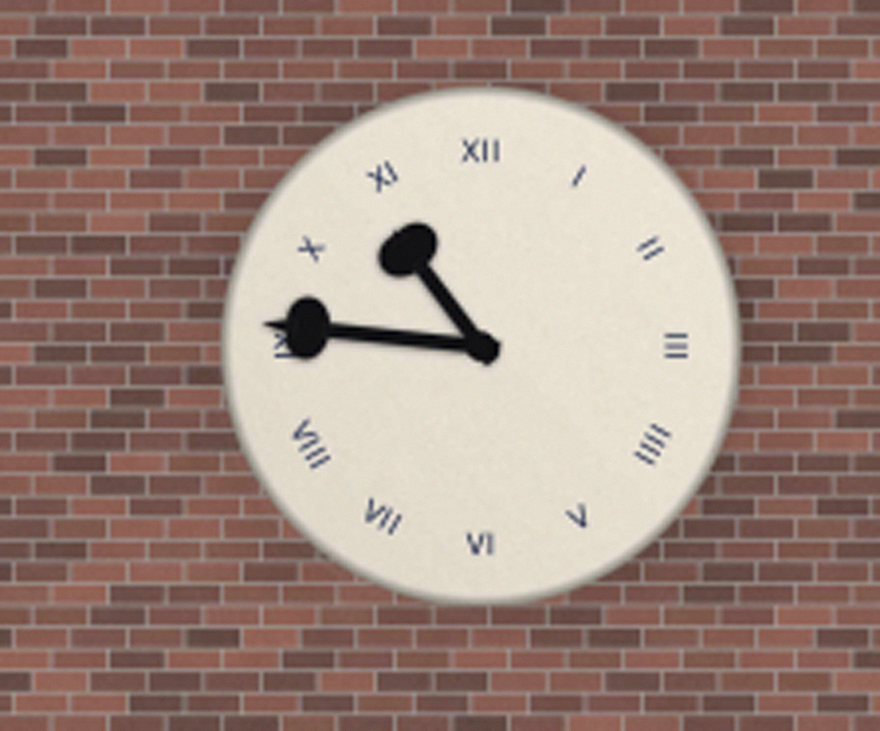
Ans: 10:46
